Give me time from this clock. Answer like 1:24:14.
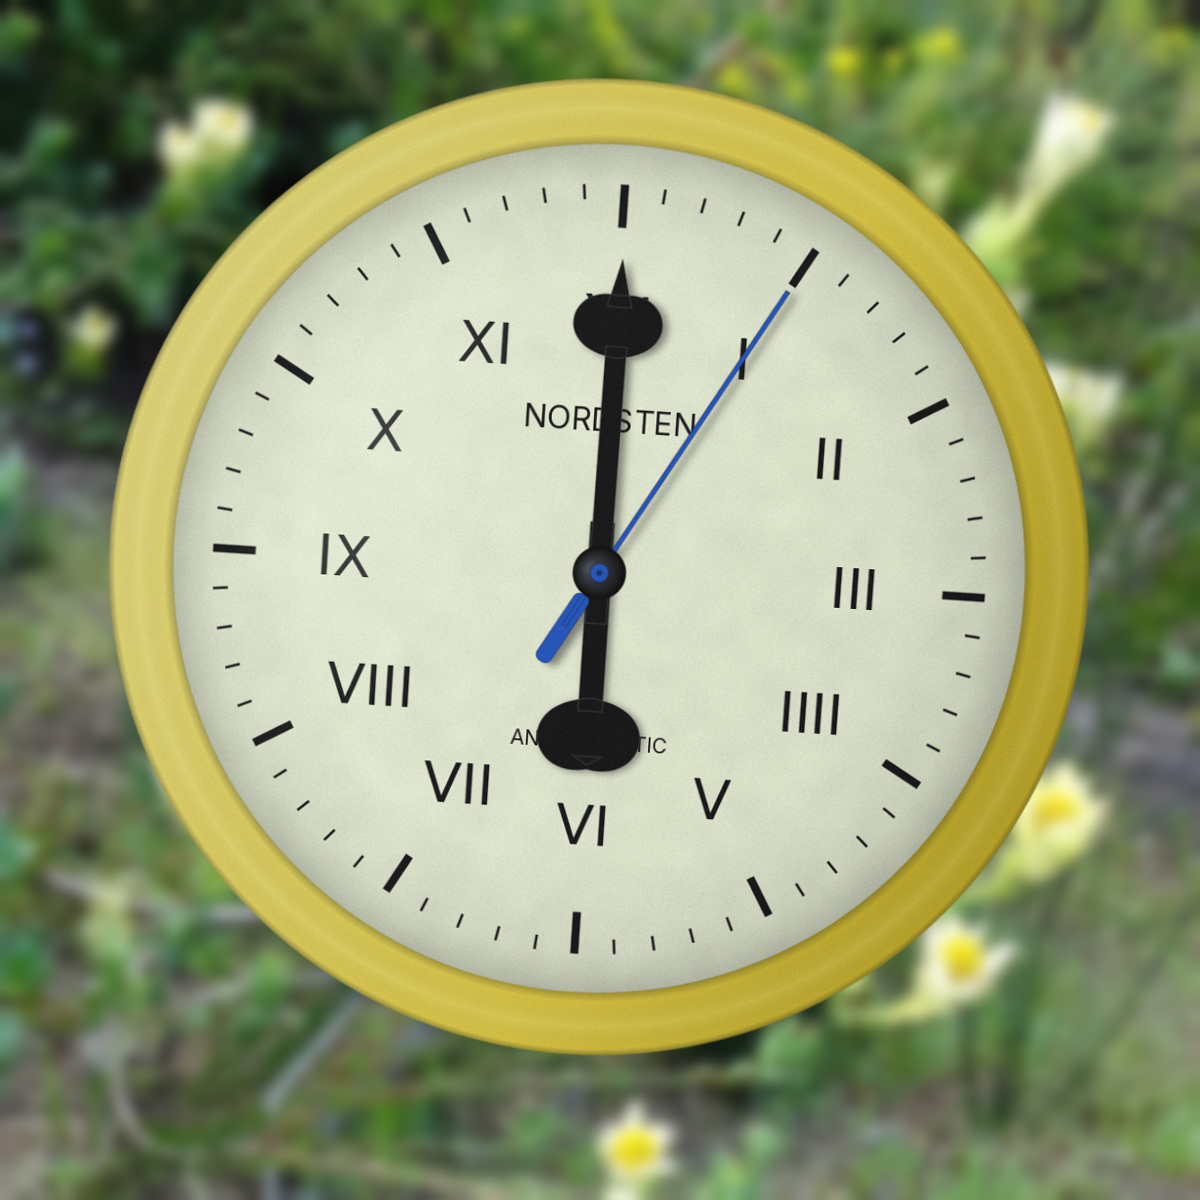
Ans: 6:00:05
